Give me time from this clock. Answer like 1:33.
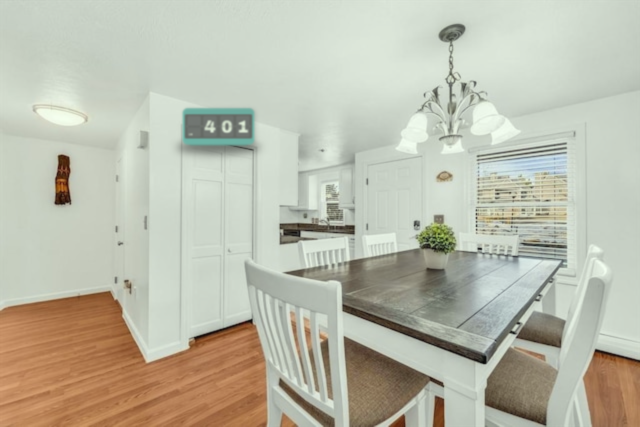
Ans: 4:01
